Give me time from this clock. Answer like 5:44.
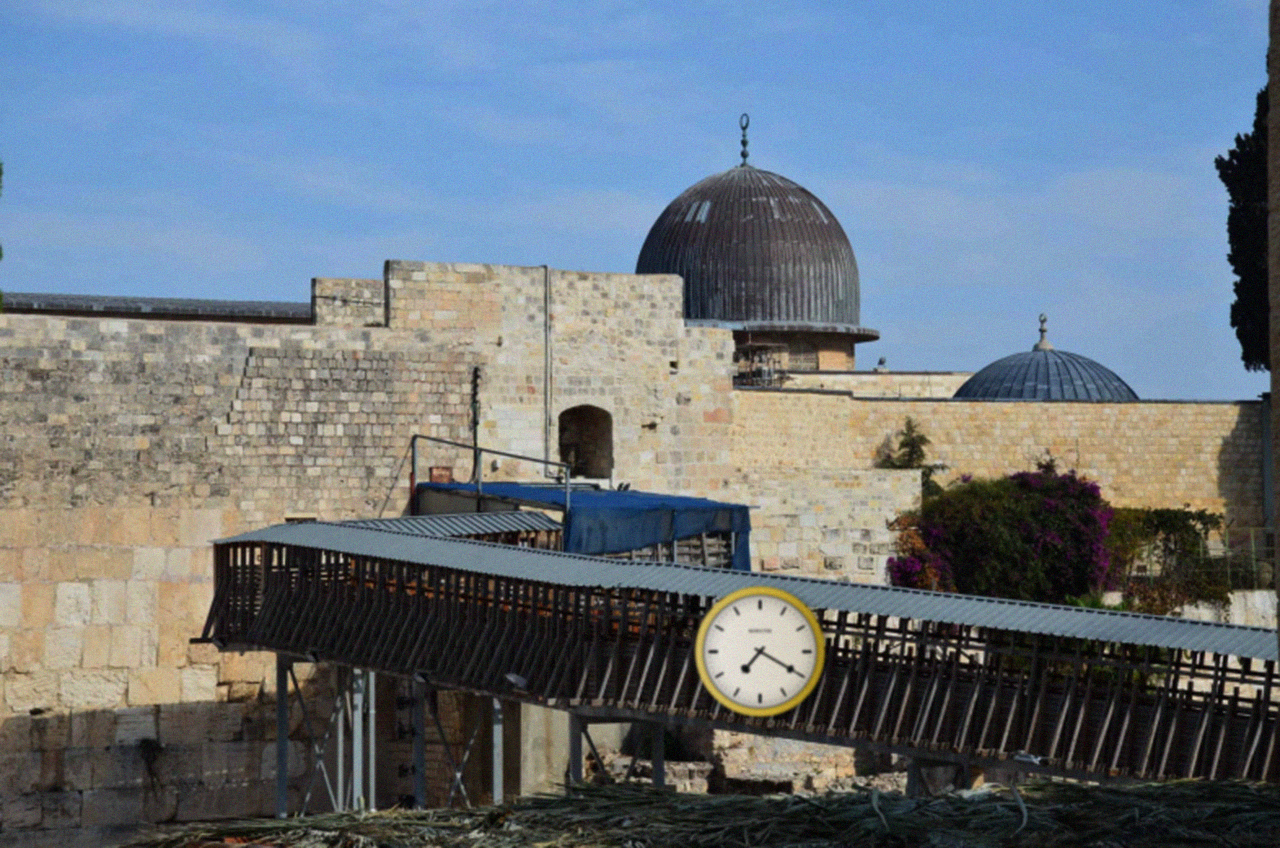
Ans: 7:20
